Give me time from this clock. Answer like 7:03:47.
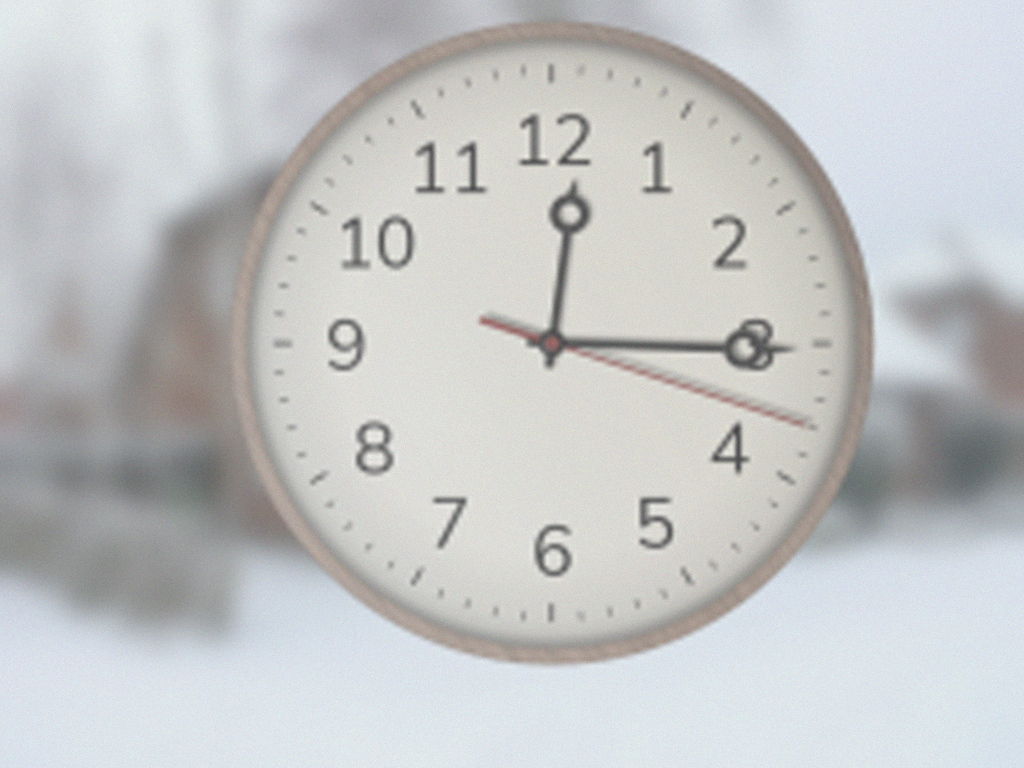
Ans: 12:15:18
